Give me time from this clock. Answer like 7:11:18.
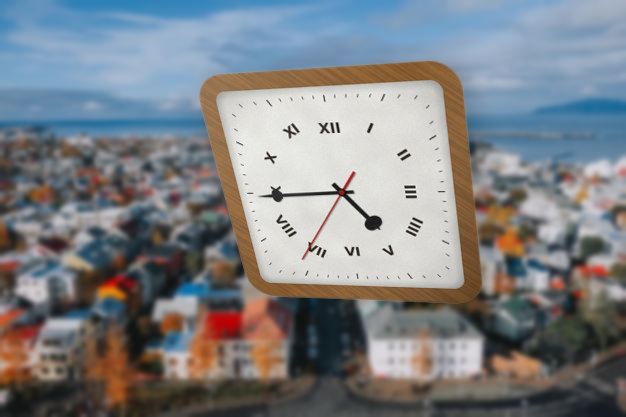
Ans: 4:44:36
